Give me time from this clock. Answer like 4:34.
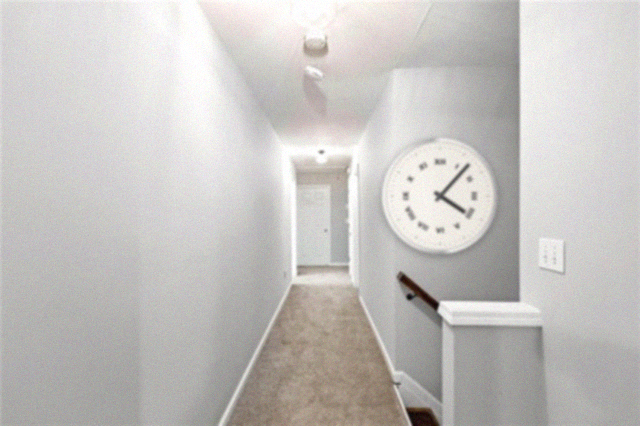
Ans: 4:07
